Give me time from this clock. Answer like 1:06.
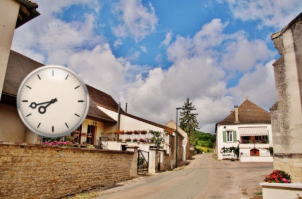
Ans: 7:43
